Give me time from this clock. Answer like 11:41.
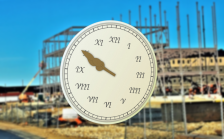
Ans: 9:50
